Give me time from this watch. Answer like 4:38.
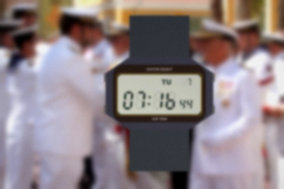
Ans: 7:16
